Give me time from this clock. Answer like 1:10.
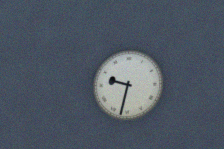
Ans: 9:32
